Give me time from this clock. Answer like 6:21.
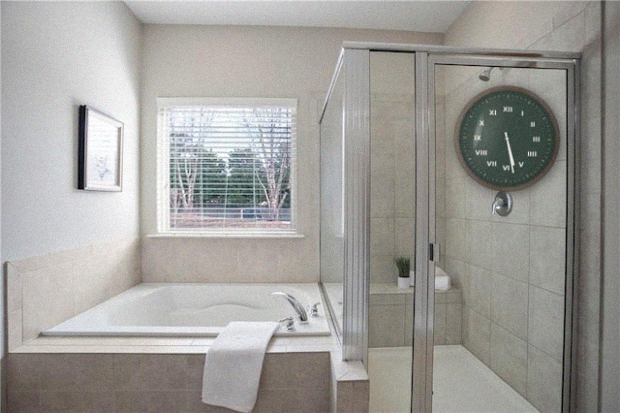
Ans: 5:28
